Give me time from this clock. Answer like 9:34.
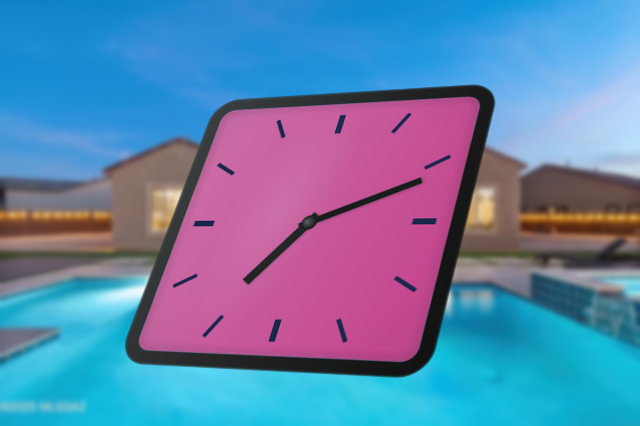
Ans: 7:11
